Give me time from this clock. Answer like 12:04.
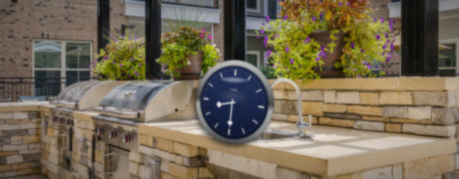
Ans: 8:30
